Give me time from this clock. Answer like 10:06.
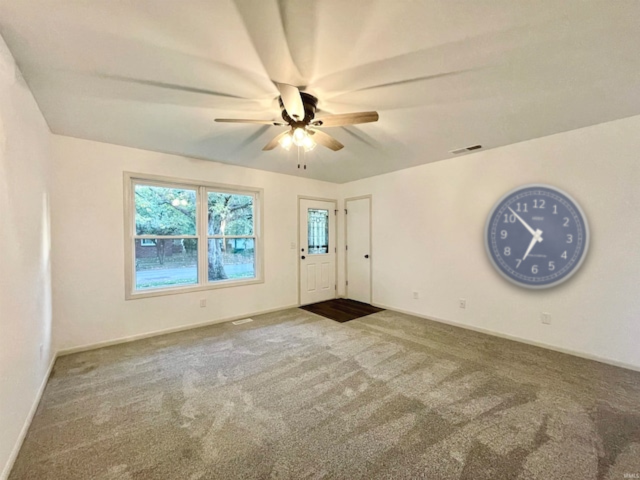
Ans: 6:52
